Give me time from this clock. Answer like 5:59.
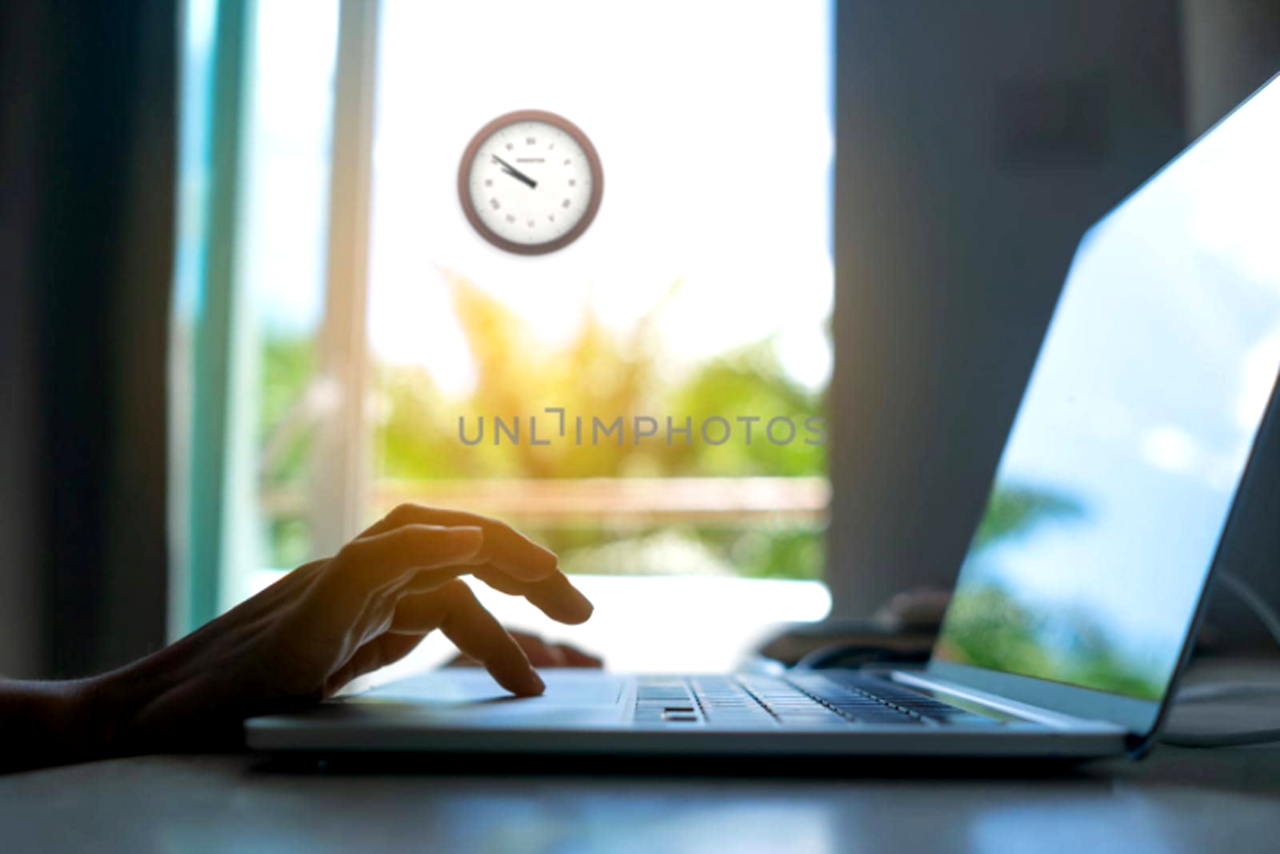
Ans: 9:51
